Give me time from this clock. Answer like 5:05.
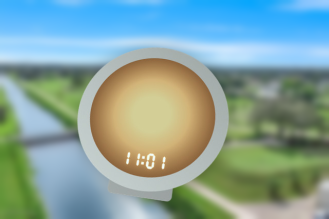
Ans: 11:01
